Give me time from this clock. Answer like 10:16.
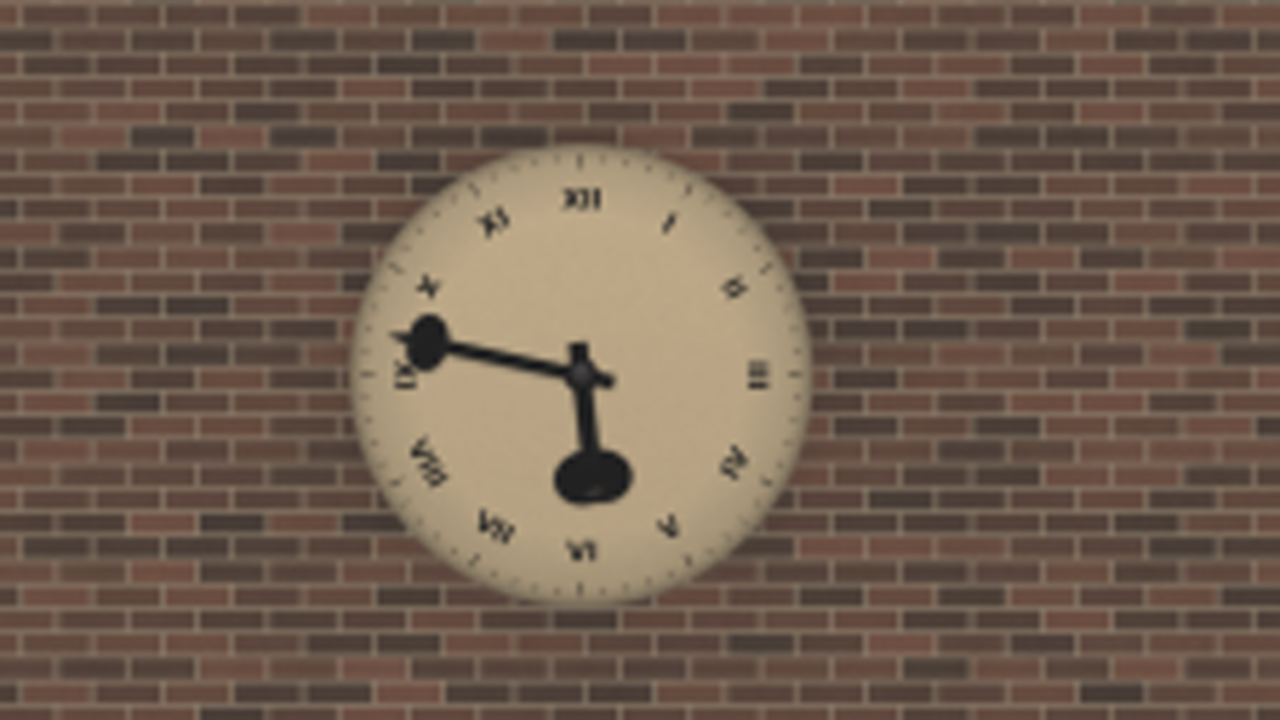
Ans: 5:47
